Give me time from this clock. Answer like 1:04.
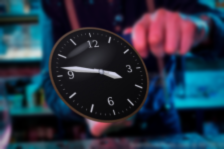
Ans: 3:47
